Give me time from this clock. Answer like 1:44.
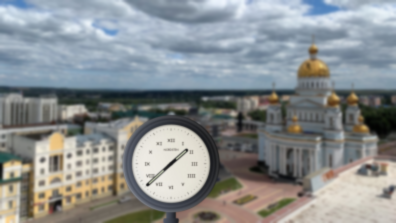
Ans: 1:38
